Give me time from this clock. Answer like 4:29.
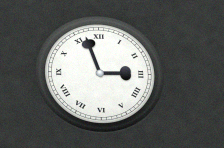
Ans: 2:57
